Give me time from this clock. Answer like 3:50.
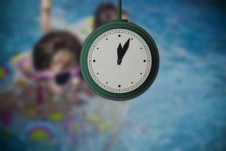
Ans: 12:04
